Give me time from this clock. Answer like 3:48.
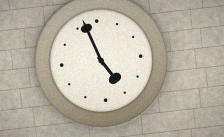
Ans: 4:57
